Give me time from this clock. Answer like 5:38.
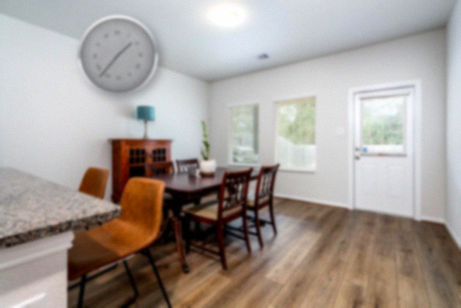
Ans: 1:37
